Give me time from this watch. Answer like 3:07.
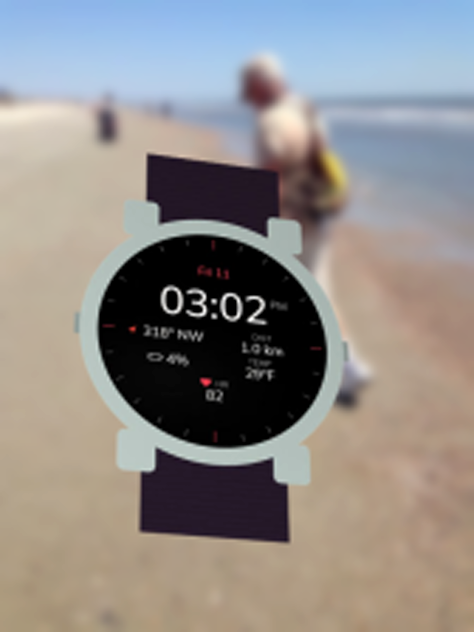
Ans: 3:02
